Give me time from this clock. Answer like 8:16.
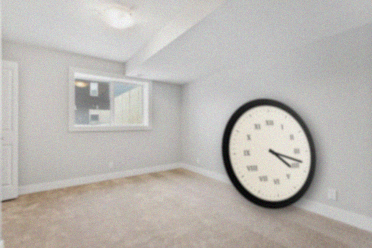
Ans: 4:18
